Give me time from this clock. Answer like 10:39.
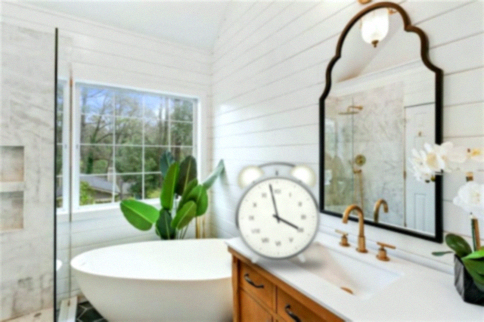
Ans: 3:58
